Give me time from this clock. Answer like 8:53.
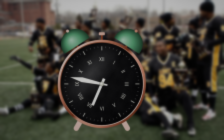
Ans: 6:47
